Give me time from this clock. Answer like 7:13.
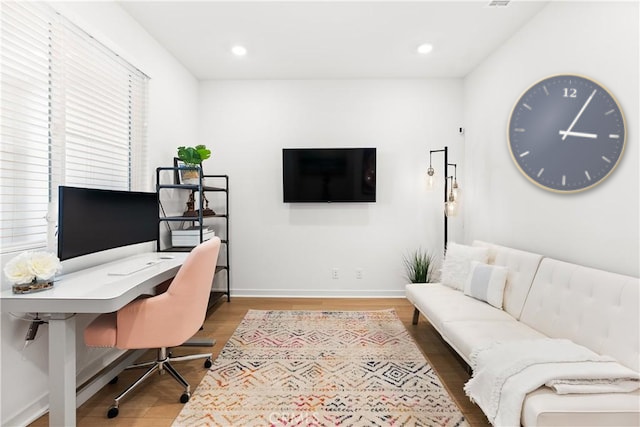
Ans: 3:05
